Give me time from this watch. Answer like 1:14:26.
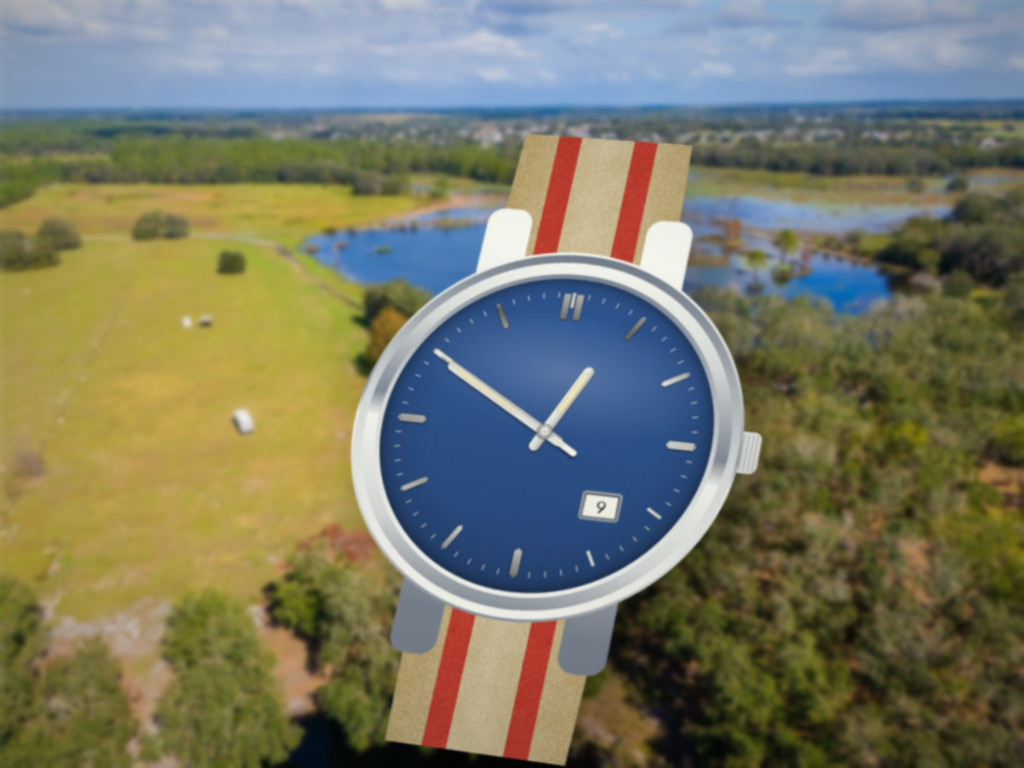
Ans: 12:49:50
